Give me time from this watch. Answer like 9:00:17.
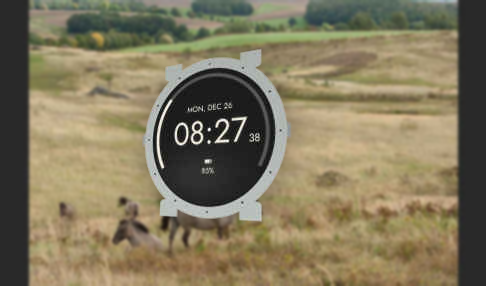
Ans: 8:27:38
